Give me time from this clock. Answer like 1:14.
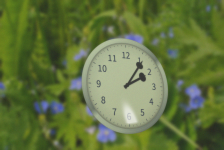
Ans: 2:06
